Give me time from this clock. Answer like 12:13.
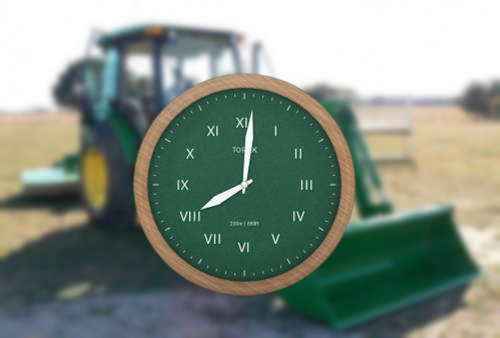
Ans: 8:01
